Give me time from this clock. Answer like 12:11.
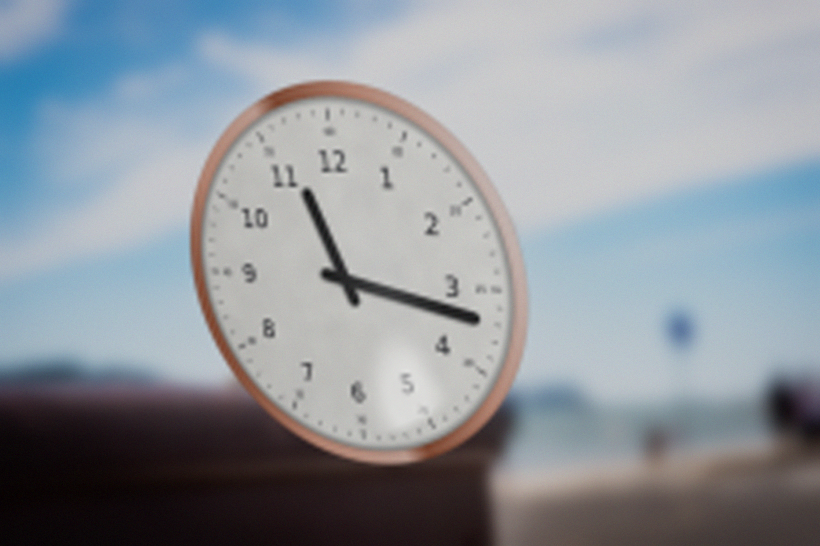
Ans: 11:17
